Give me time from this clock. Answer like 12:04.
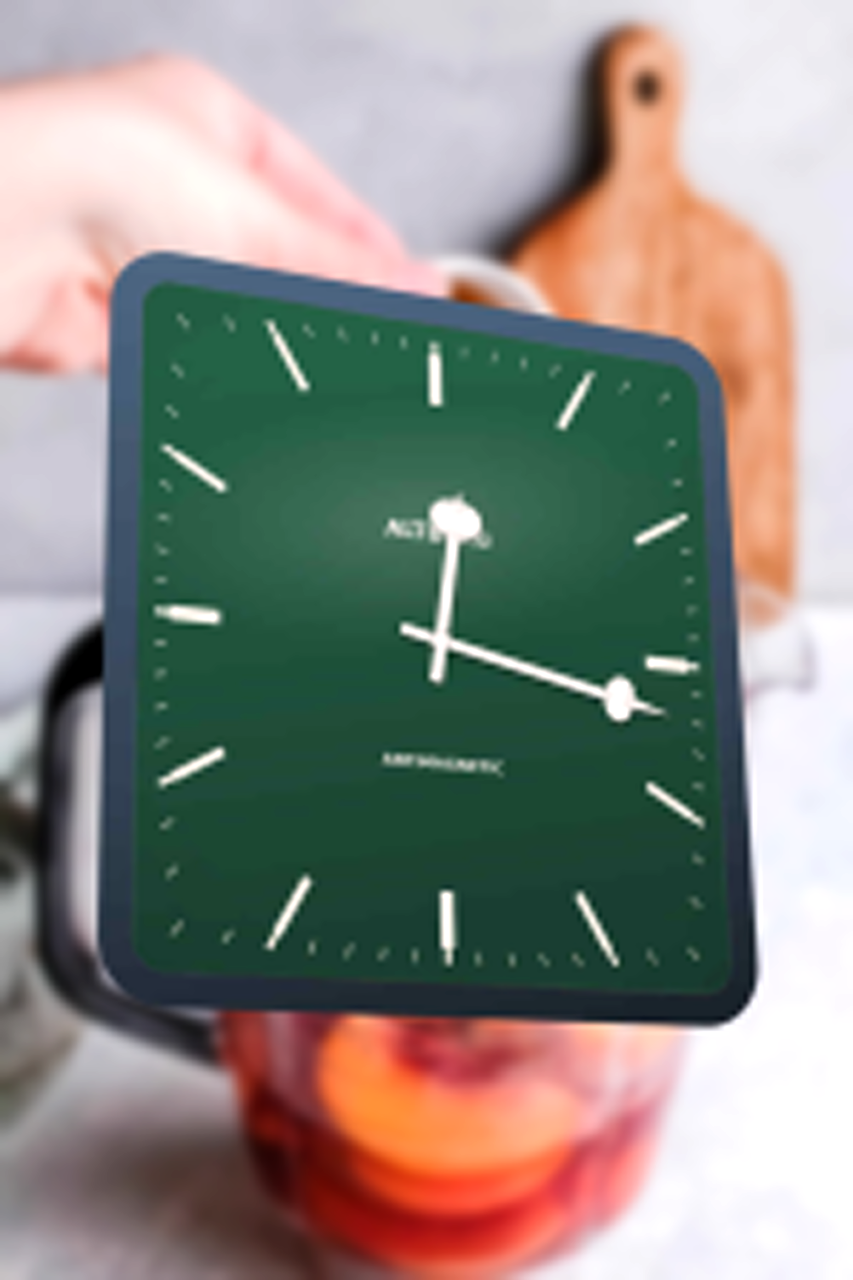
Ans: 12:17
